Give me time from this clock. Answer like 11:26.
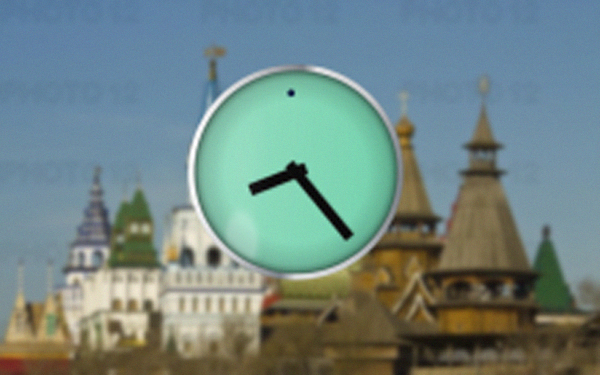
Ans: 8:24
